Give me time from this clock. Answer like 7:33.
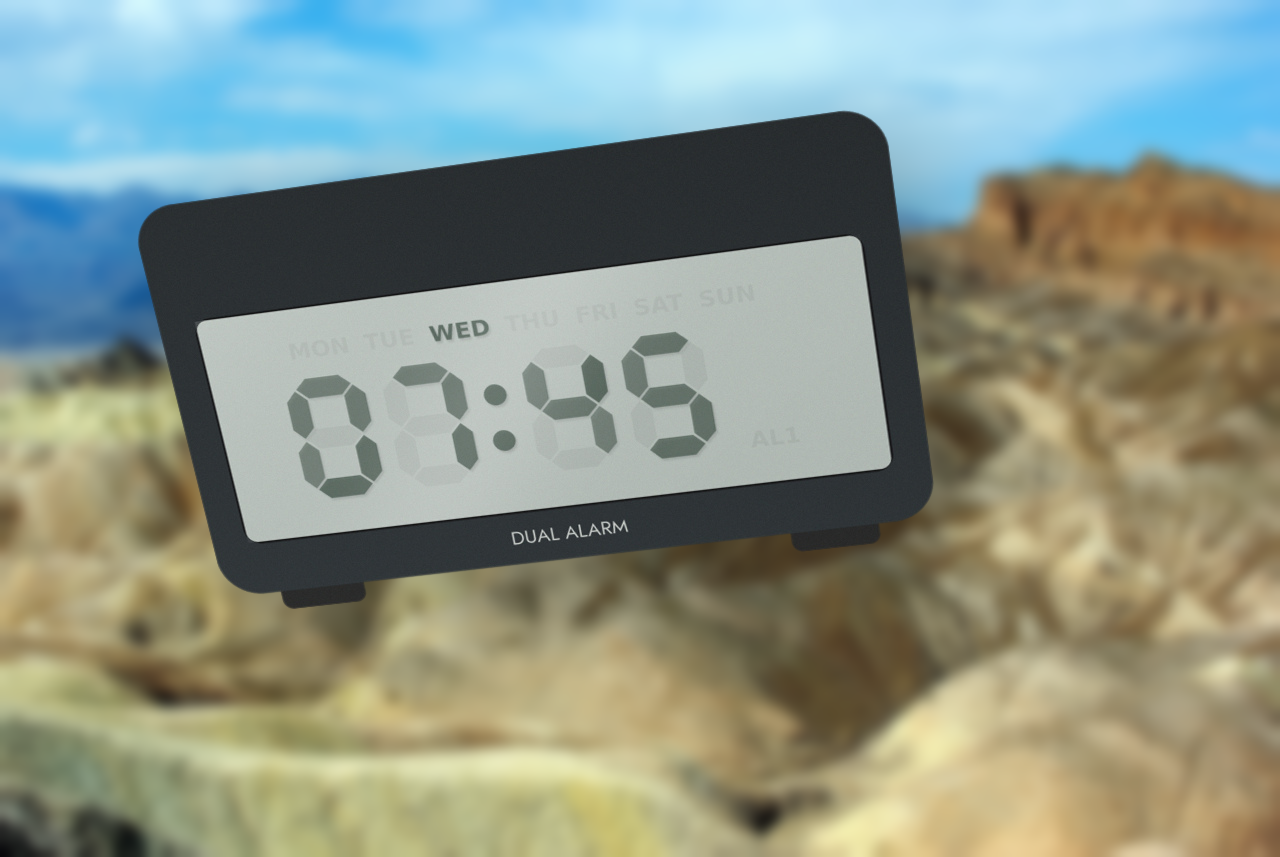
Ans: 7:45
